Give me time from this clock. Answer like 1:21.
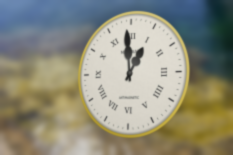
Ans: 12:59
